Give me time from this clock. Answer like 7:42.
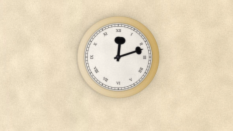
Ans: 12:12
